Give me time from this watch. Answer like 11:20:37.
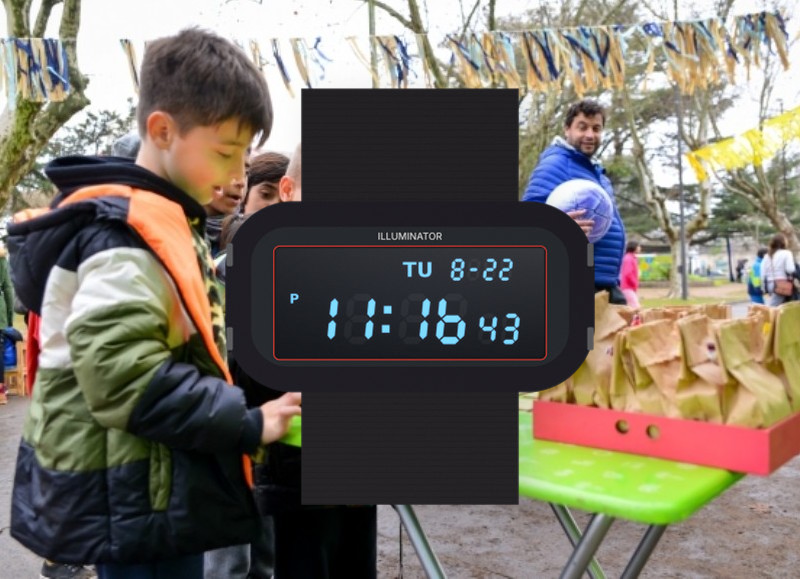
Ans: 11:16:43
